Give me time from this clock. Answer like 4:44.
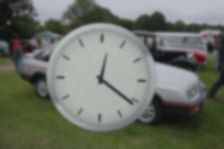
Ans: 12:21
